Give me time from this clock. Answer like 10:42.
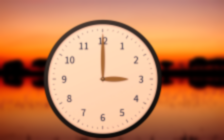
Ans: 3:00
